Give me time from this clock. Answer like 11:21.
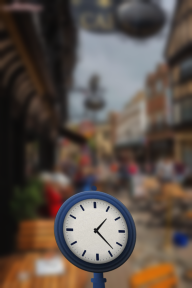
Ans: 1:23
